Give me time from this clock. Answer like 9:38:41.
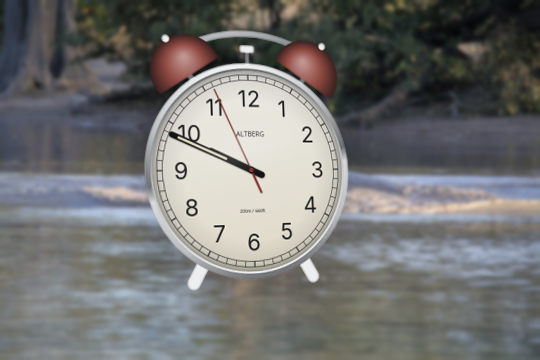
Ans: 9:48:56
